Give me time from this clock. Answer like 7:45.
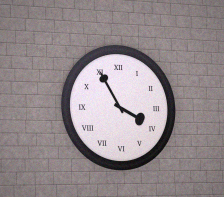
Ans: 3:55
